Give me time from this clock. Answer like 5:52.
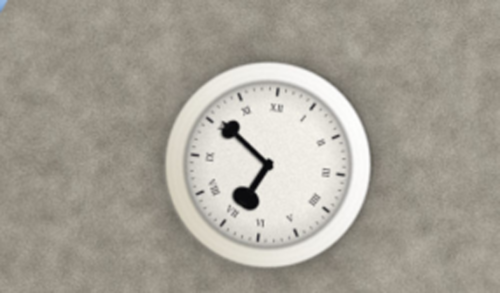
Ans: 6:51
